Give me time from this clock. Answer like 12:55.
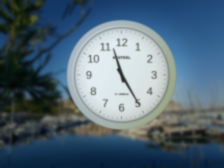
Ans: 11:25
